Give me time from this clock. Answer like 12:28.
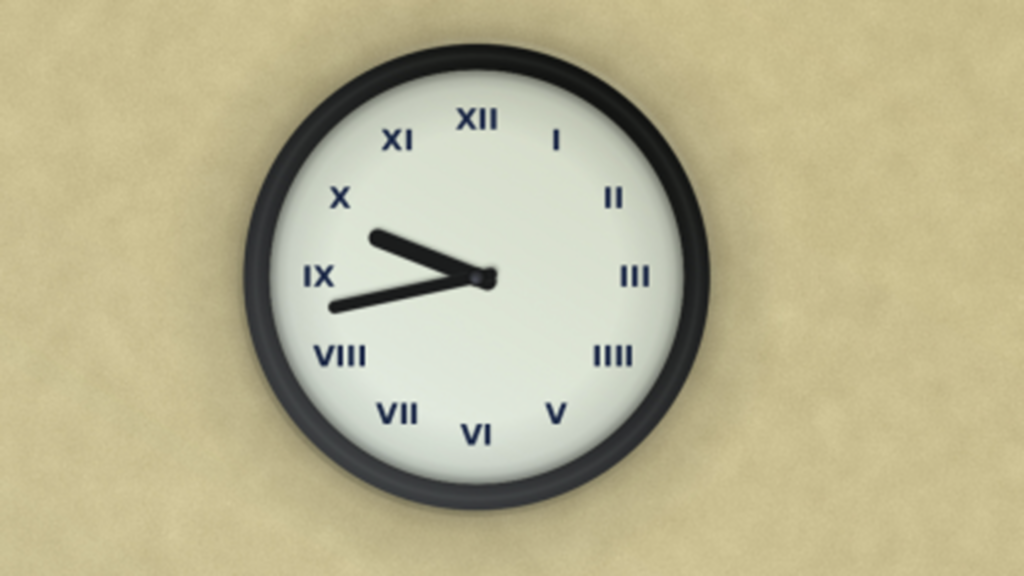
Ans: 9:43
